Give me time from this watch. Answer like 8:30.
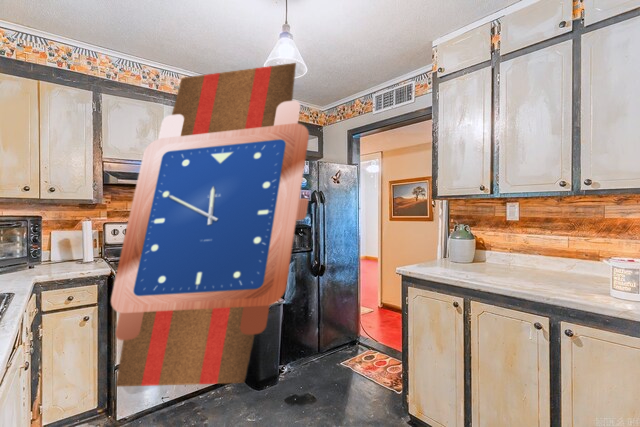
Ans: 11:50
